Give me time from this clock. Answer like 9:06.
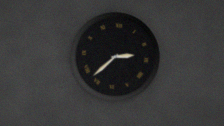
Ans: 2:37
